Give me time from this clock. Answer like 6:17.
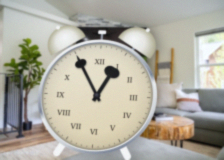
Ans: 12:55
